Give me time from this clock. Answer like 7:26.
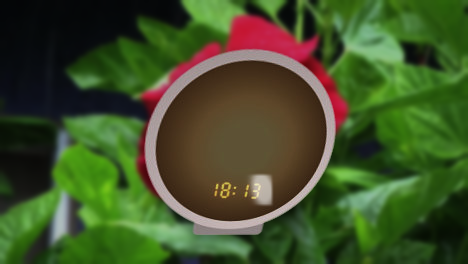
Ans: 18:13
